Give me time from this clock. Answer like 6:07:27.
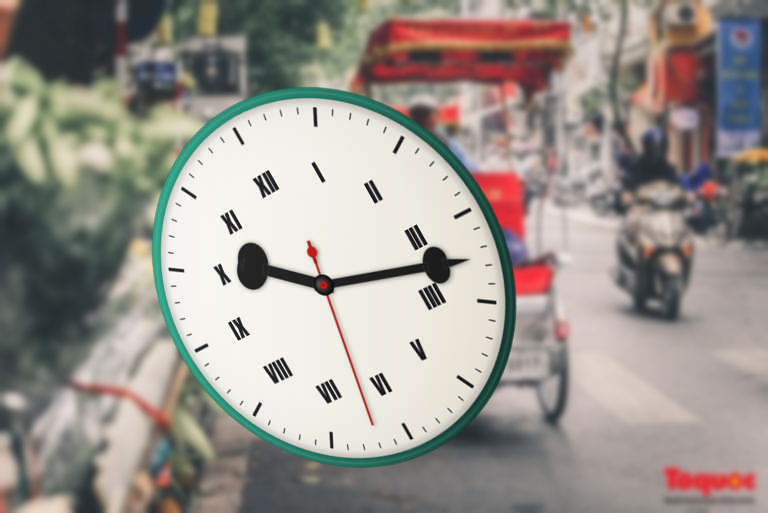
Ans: 10:17:32
